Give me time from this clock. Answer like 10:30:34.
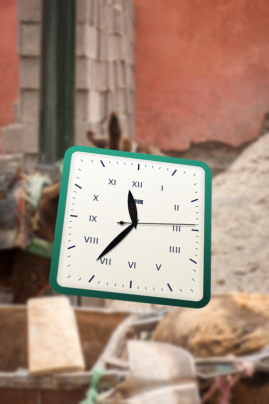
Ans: 11:36:14
